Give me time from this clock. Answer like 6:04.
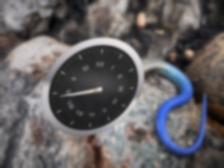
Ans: 8:44
